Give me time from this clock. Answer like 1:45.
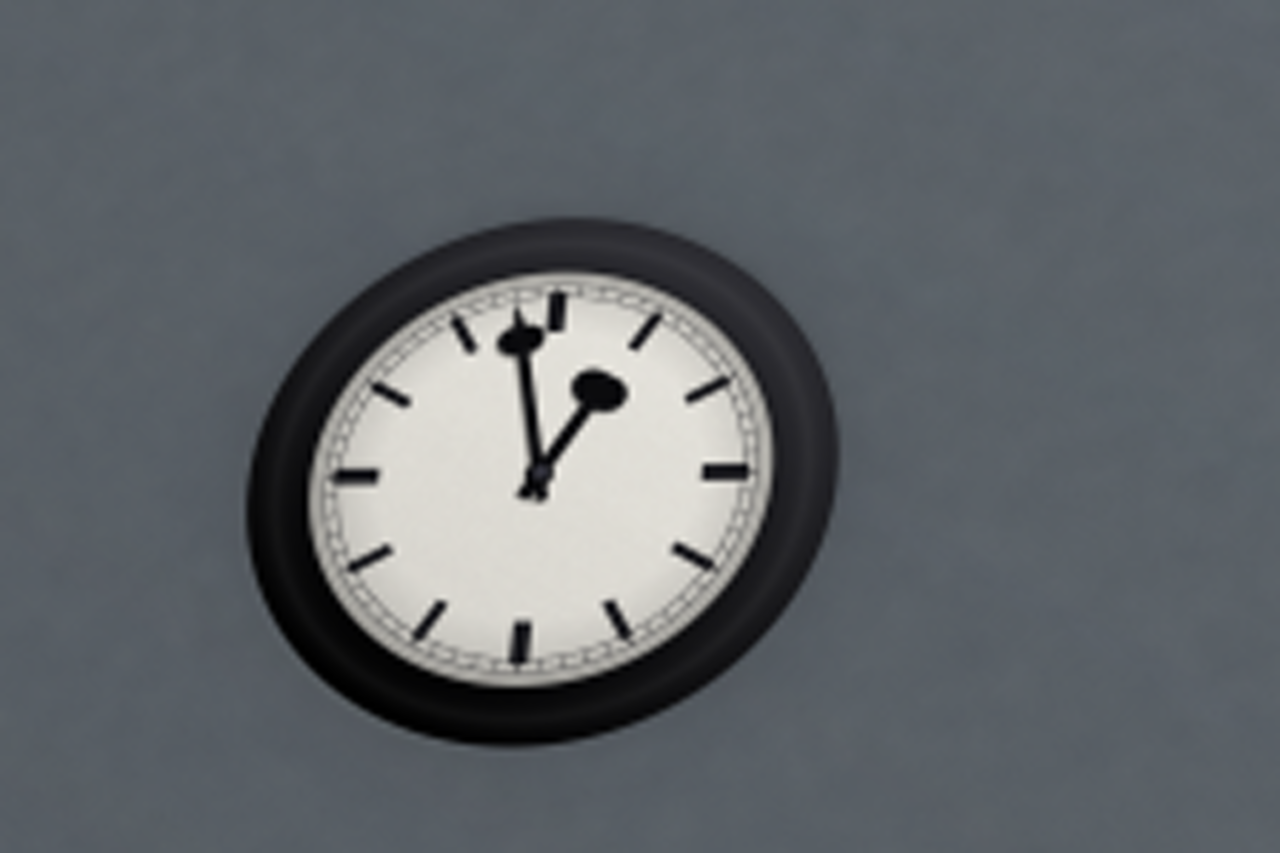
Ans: 12:58
